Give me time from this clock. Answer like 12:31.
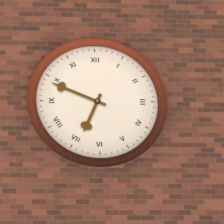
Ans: 6:49
